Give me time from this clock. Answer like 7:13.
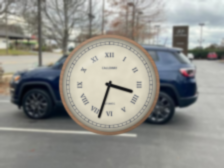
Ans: 3:33
